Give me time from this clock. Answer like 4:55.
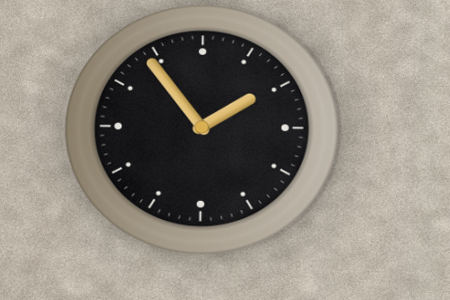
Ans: 1:54
